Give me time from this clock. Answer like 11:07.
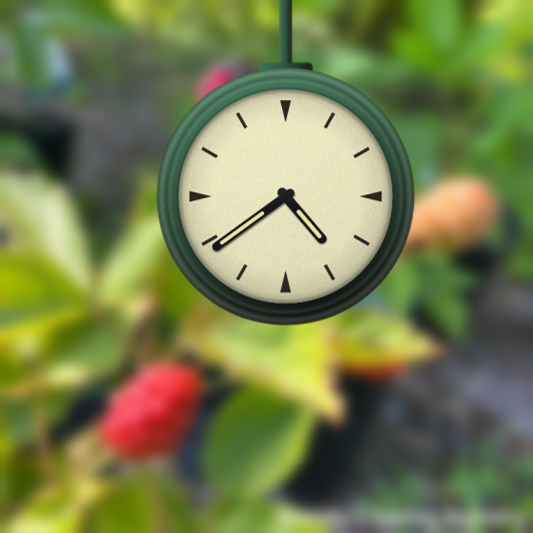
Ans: 4:39
